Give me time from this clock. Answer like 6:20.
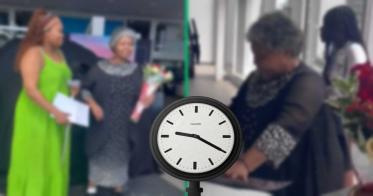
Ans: 9:20
